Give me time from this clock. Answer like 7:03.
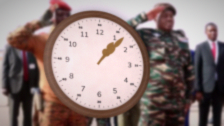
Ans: 1:07
